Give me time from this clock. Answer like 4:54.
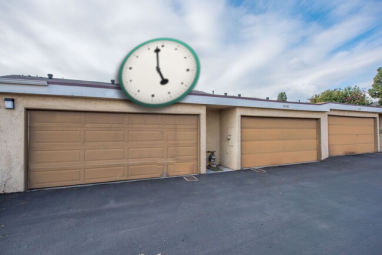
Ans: 4:58
